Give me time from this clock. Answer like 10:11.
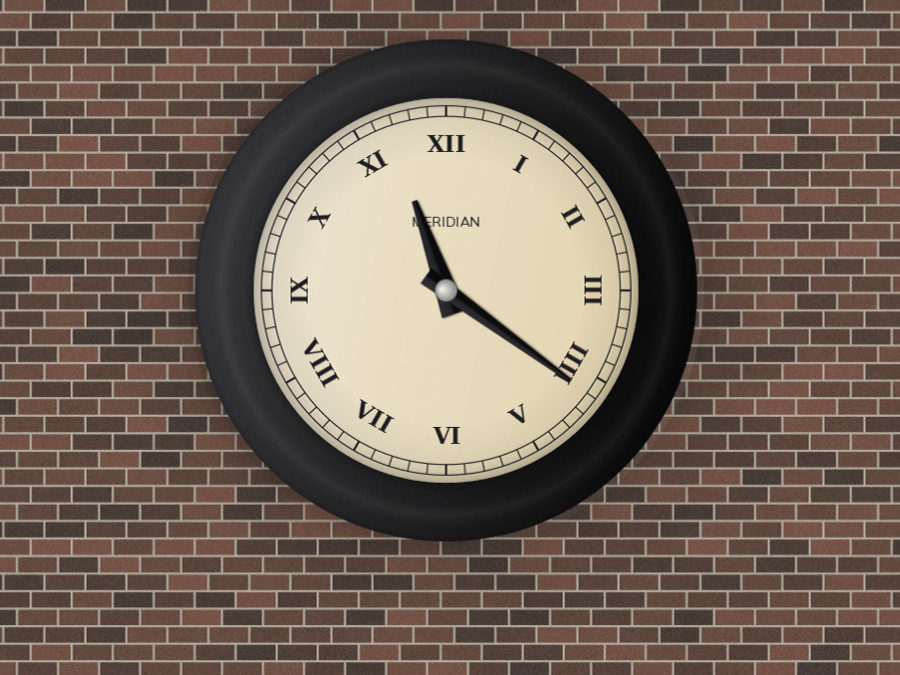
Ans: 11:21
